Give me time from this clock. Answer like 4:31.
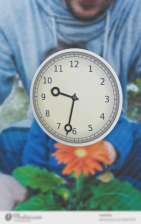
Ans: 9:32
